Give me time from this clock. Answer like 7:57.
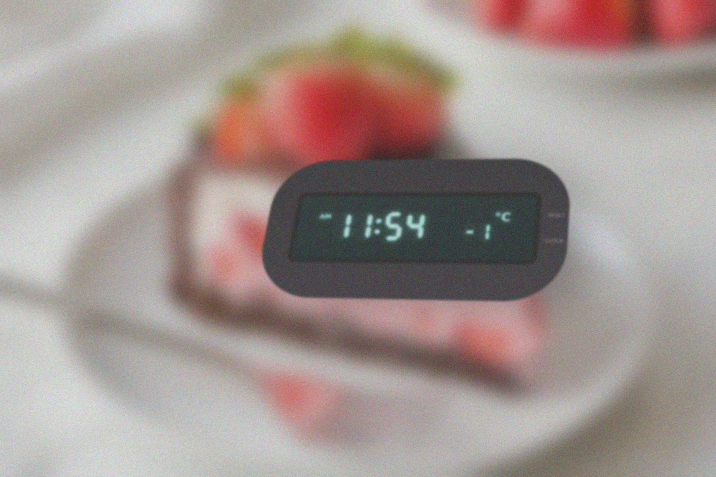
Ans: 11:54
